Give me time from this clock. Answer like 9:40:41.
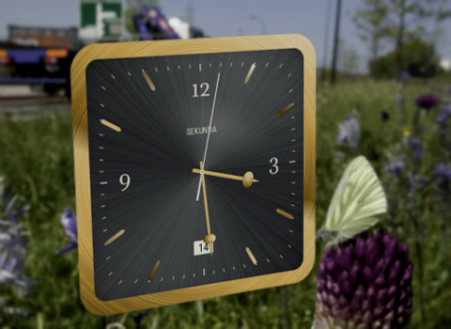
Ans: 3:29:02
